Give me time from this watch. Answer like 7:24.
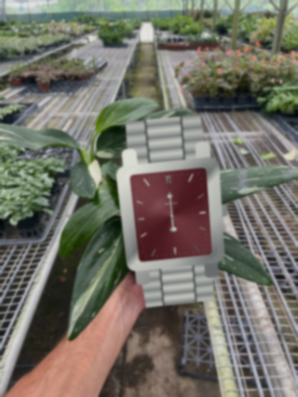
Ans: 6:00
